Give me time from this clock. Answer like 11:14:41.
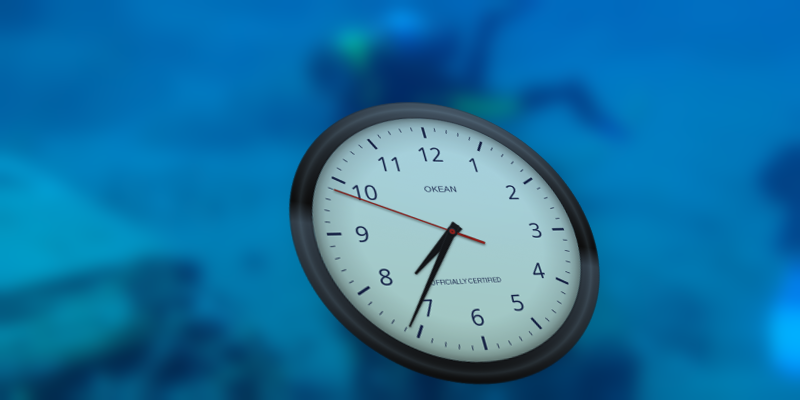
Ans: 7:35:49
